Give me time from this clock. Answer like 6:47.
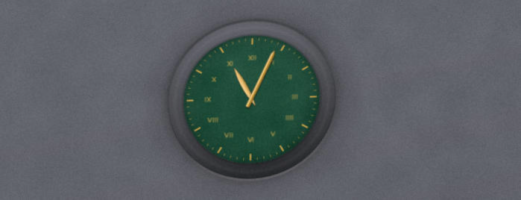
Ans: 11:04
